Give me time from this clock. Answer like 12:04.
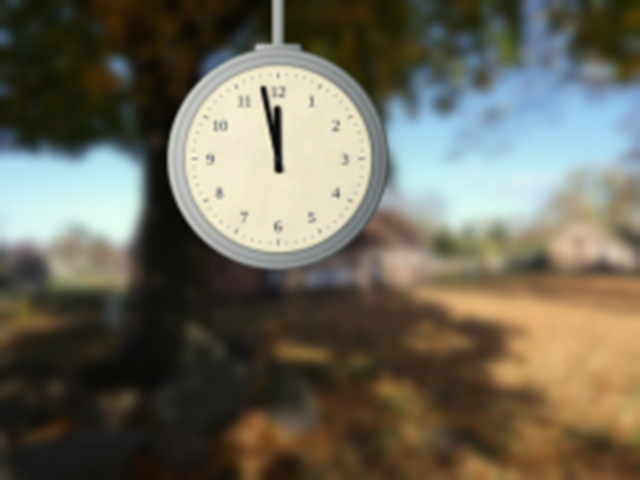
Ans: 11:58
